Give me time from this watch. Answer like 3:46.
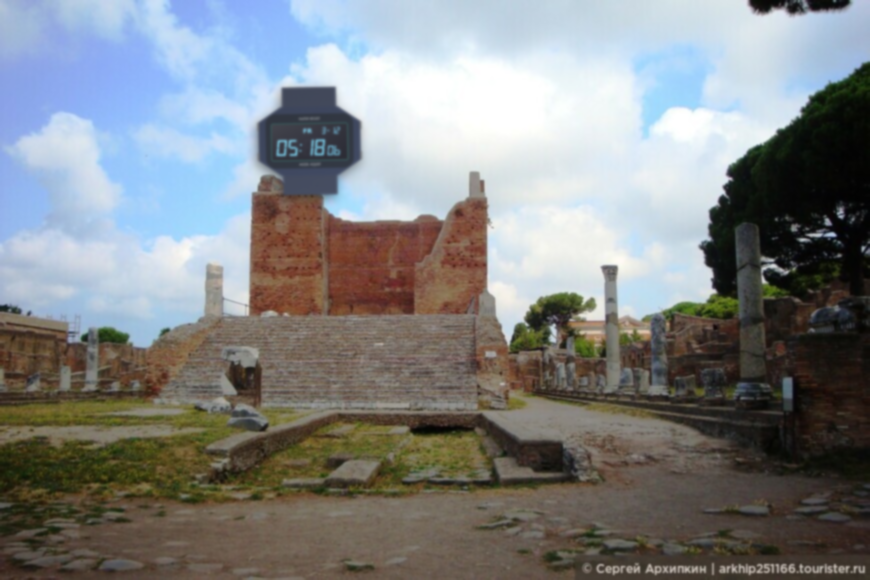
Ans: 5:18
